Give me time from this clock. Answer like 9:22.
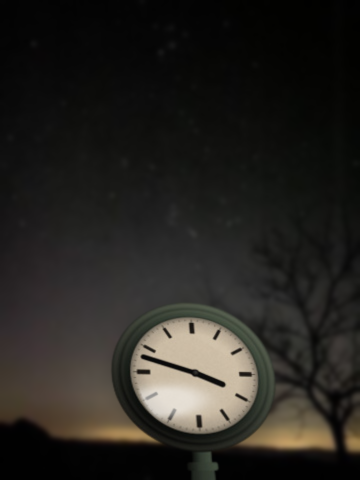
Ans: 3:48
